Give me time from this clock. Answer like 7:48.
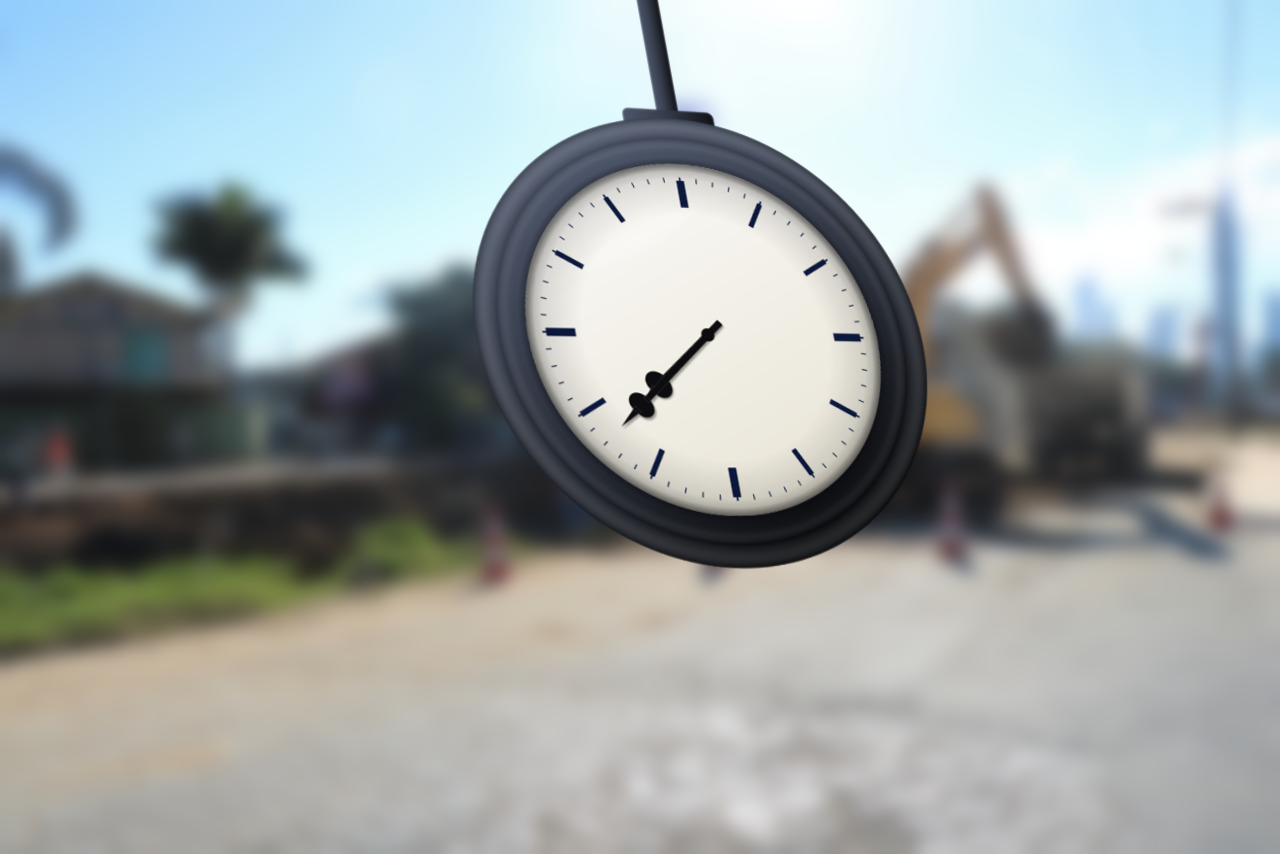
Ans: 7:38
